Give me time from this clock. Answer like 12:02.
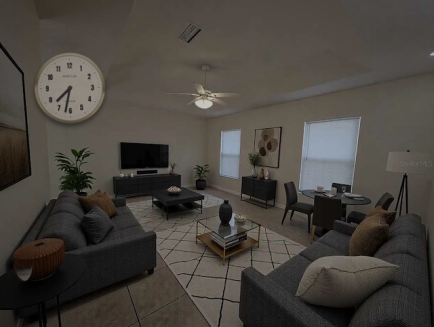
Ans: 7:32
